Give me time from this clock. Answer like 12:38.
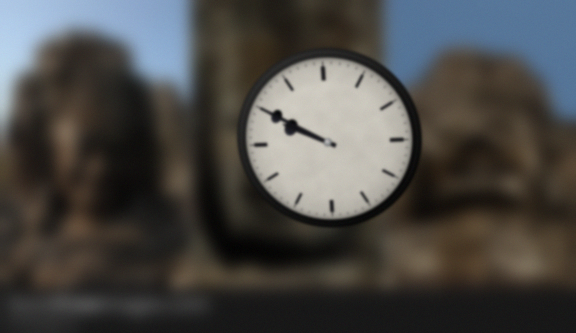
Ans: 9:50
